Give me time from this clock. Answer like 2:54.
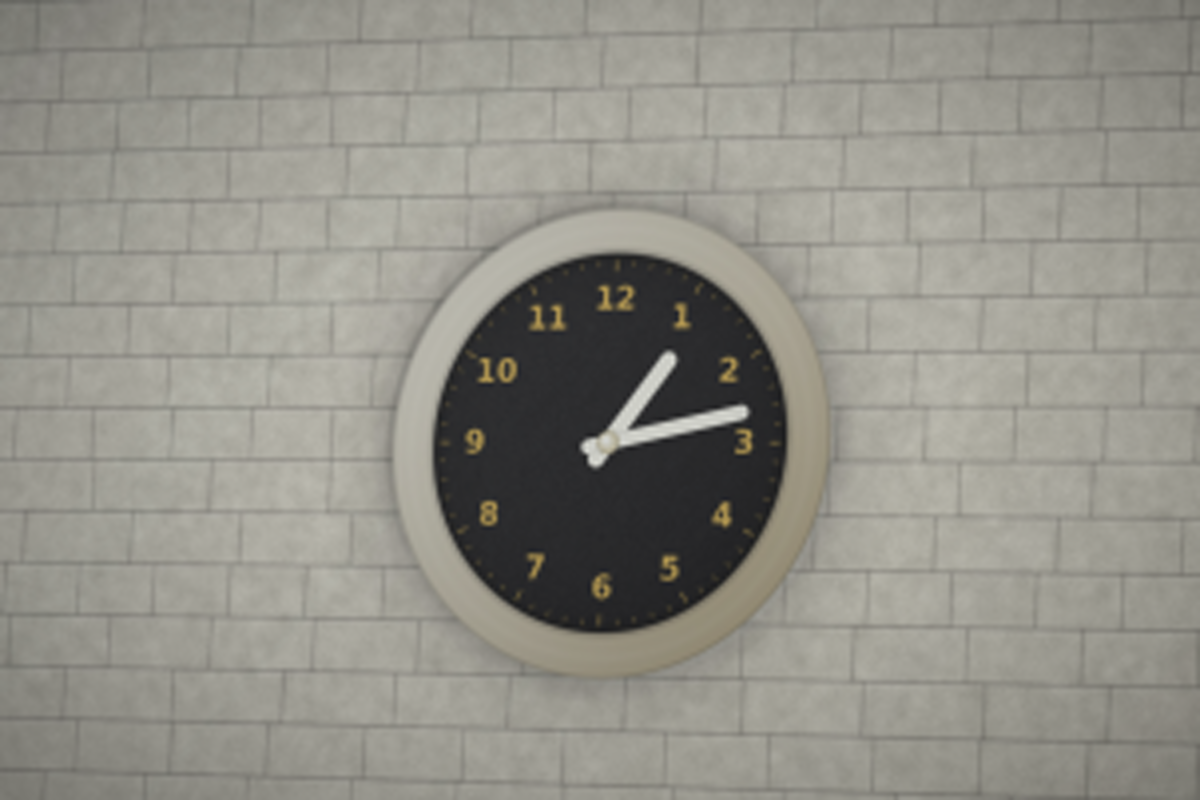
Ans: 1:13
